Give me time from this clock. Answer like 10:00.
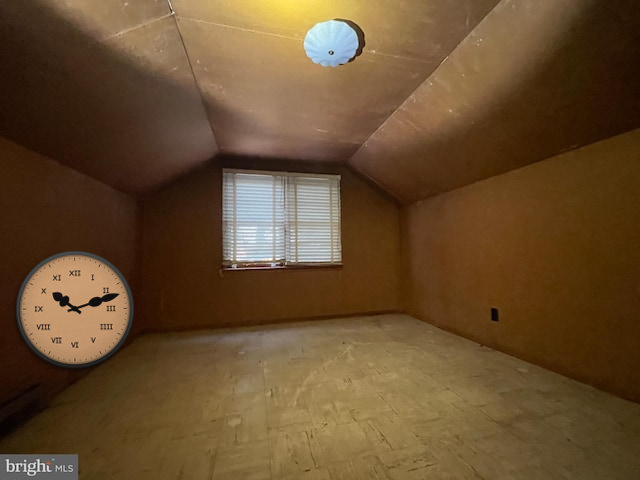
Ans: 10:12
